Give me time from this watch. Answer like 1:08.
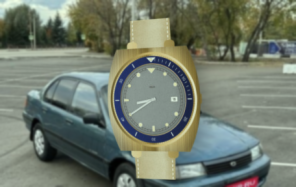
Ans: 8:40
